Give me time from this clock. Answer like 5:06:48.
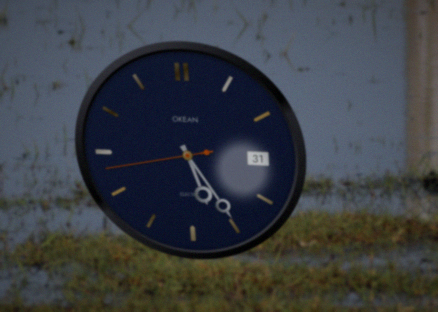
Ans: 5:24:43
